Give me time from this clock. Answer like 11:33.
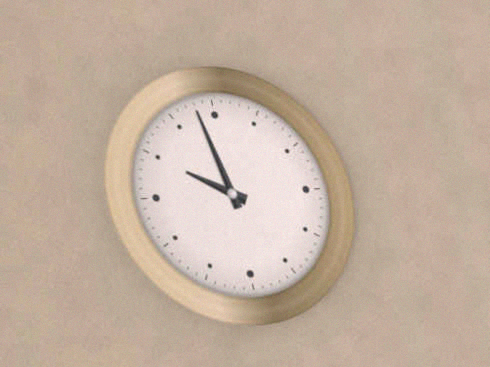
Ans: 9:58
